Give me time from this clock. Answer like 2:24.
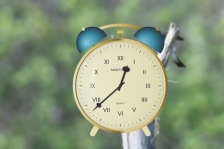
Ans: 12:38
